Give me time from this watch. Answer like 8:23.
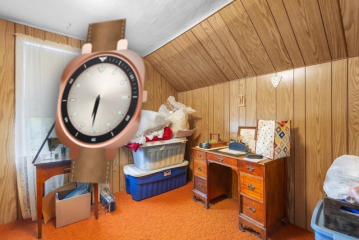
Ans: 6:31
